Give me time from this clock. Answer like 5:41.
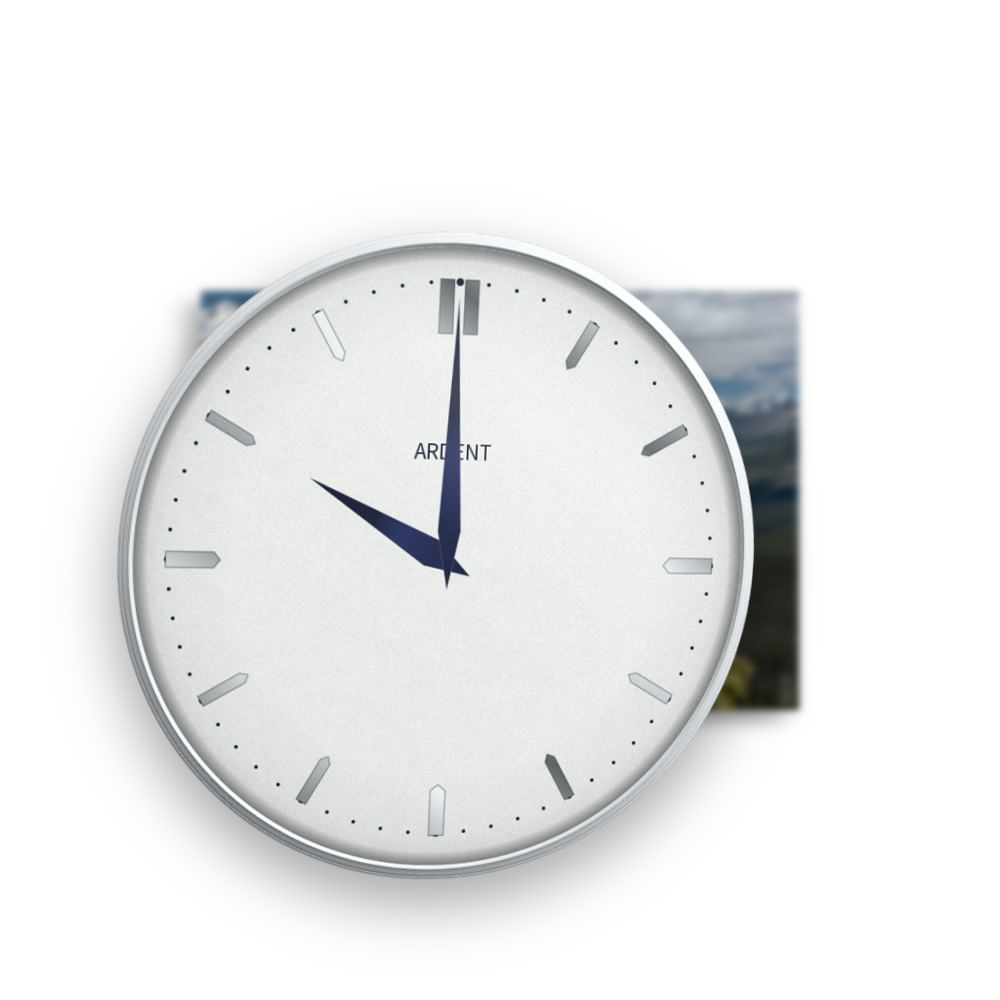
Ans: 10:00
